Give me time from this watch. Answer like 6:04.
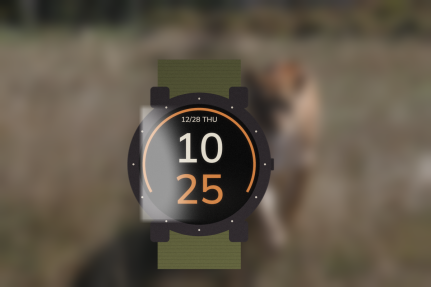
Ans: 10:25
